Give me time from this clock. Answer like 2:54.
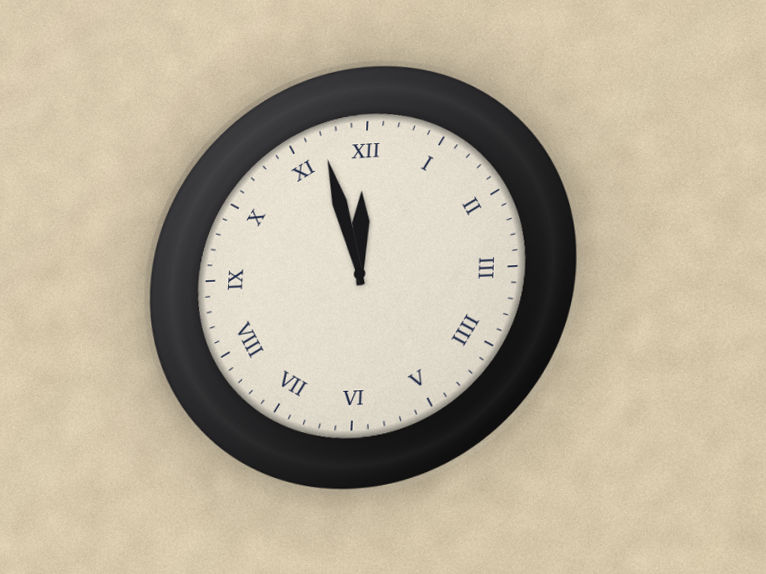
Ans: 11:57
